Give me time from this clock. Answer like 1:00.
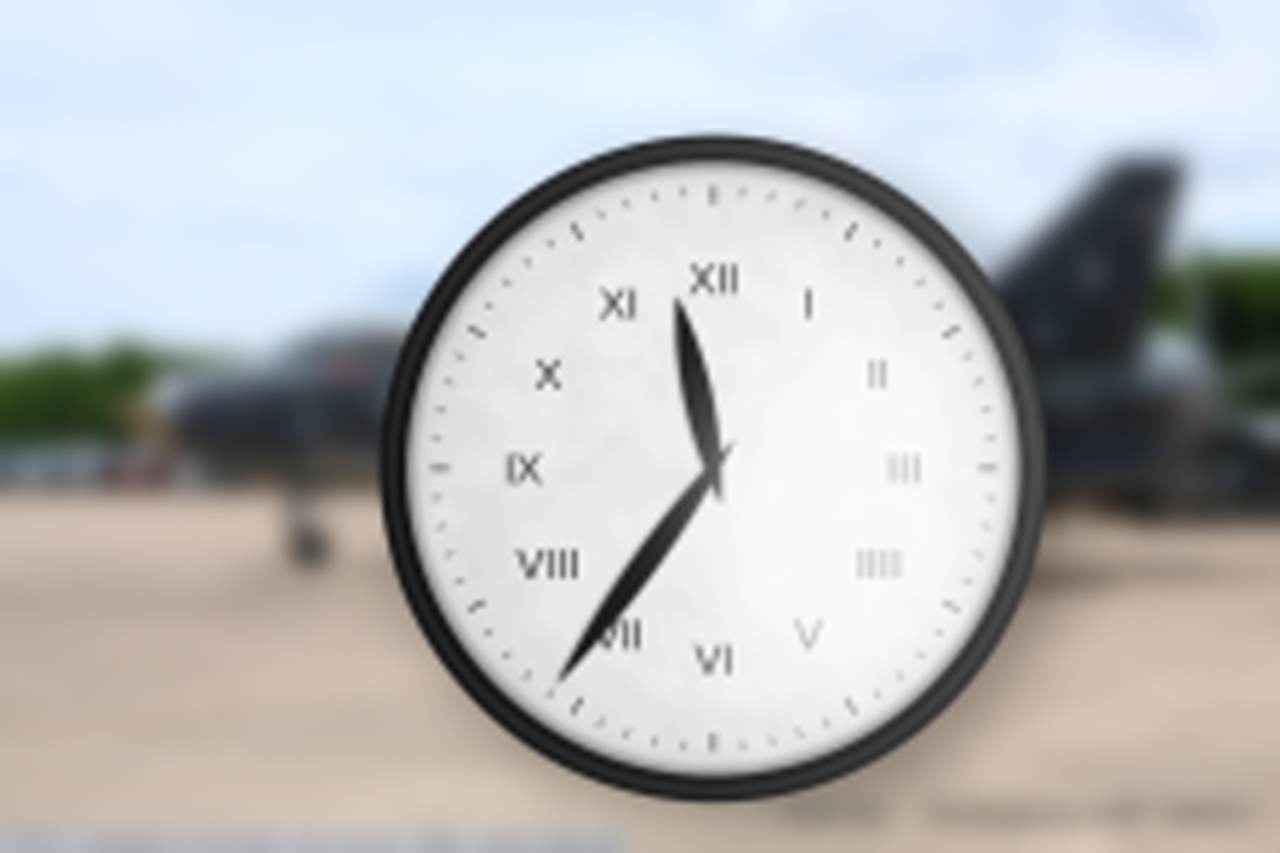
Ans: 11:36
